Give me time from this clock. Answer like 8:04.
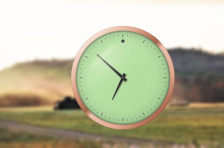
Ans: 6:52
